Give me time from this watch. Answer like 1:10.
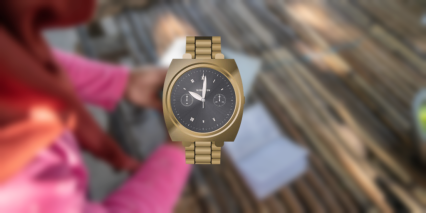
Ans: 10:01
